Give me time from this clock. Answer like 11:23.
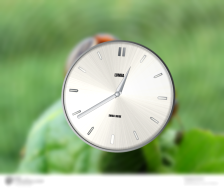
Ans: 12:39
